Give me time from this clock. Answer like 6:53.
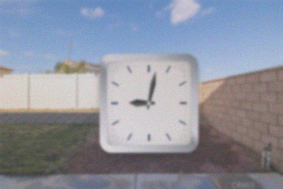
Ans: 9:02
